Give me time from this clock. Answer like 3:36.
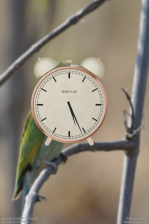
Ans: 5:26
